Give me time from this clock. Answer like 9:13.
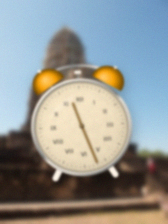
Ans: 11:27
